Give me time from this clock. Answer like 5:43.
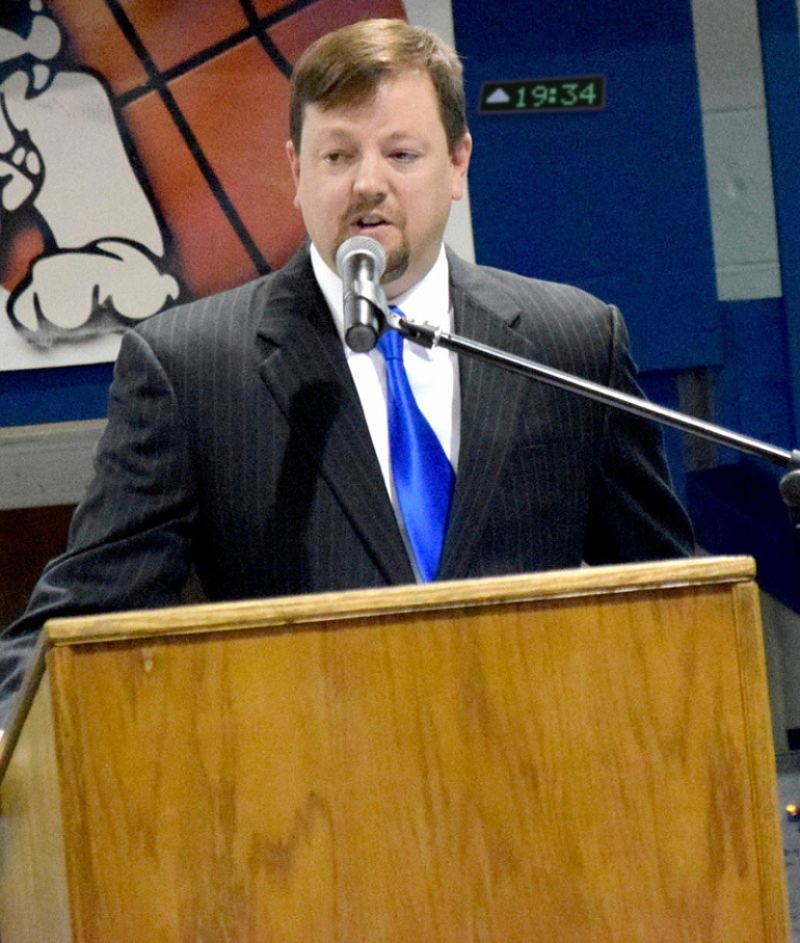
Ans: 19:34
